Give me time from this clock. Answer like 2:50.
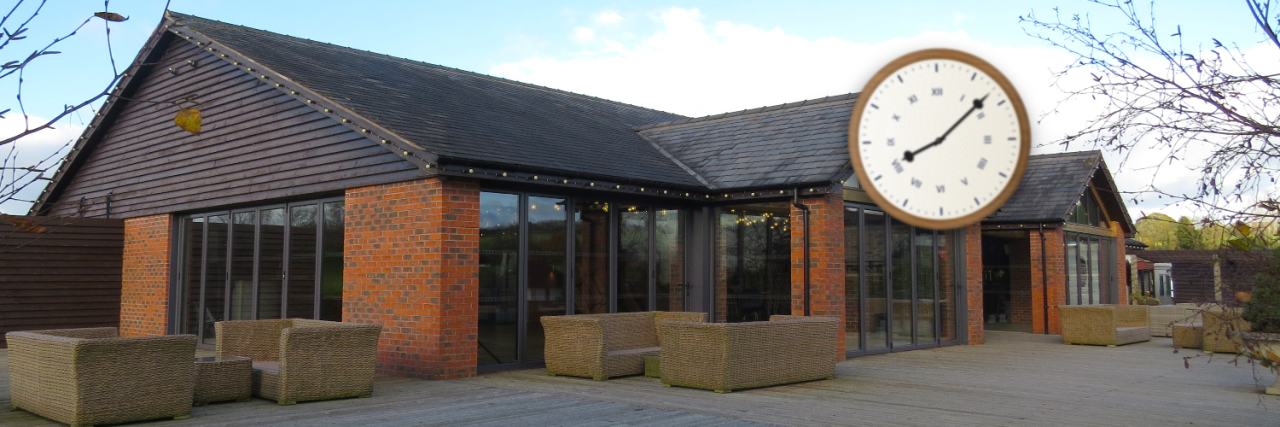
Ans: 8:08
